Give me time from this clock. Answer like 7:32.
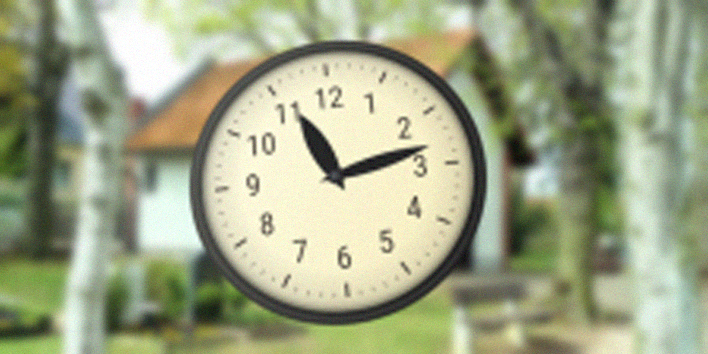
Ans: 11:13
